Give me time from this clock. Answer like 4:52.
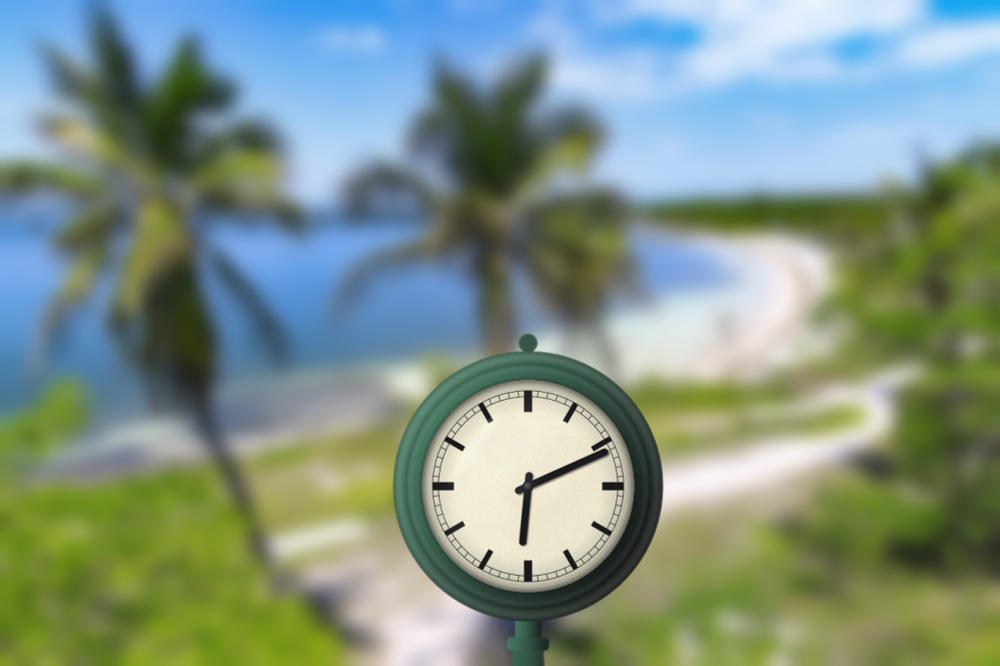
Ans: 6:11
